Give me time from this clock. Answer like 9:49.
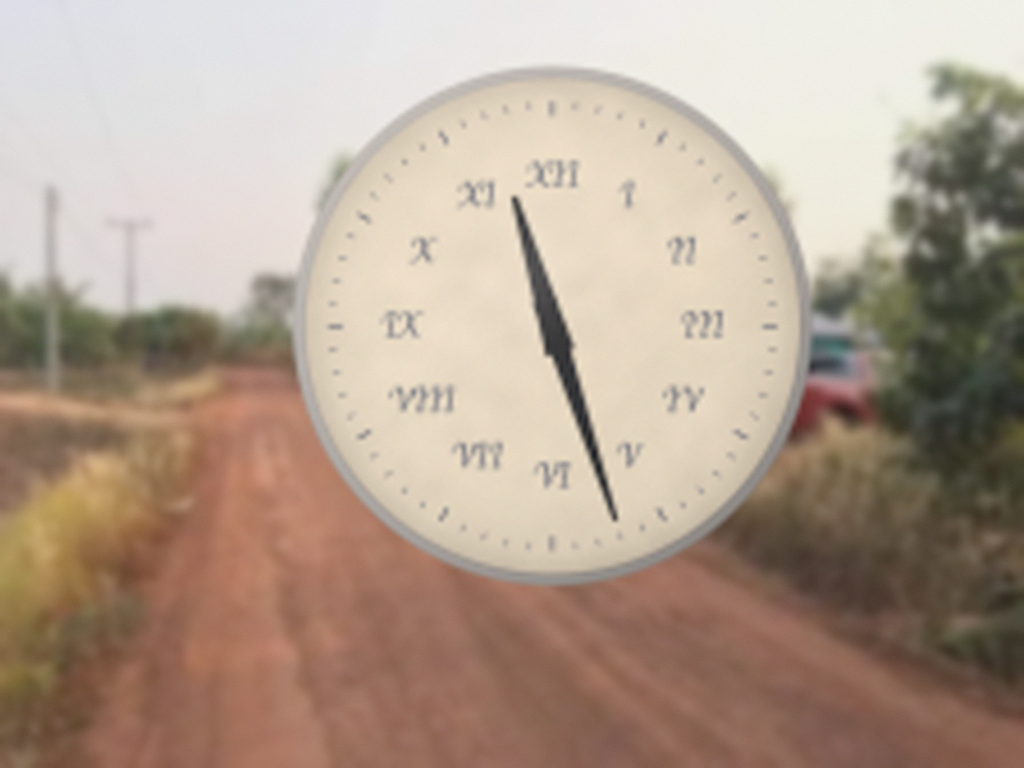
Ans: 11:27
